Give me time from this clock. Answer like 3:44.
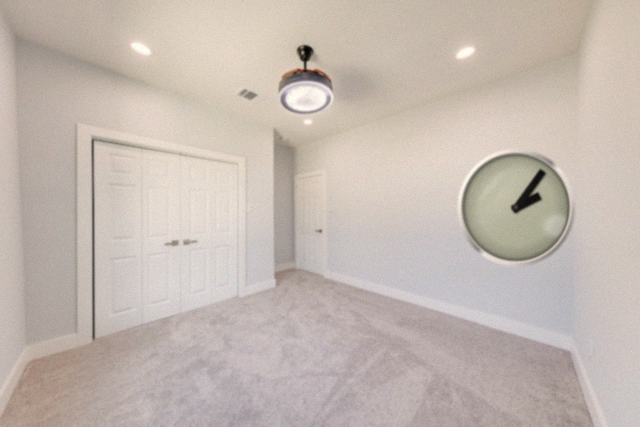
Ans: 2:06
